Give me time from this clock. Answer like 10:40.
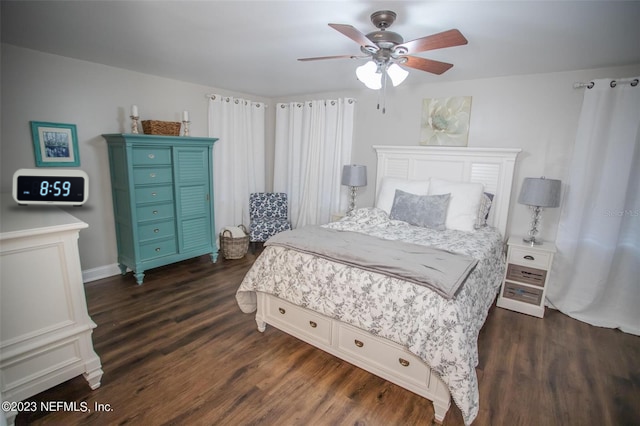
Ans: 8:59
